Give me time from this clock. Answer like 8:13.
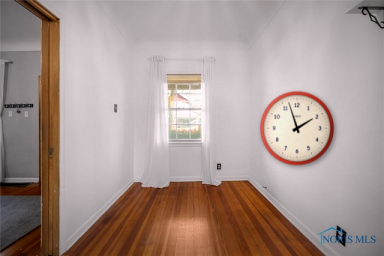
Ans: 1:57
